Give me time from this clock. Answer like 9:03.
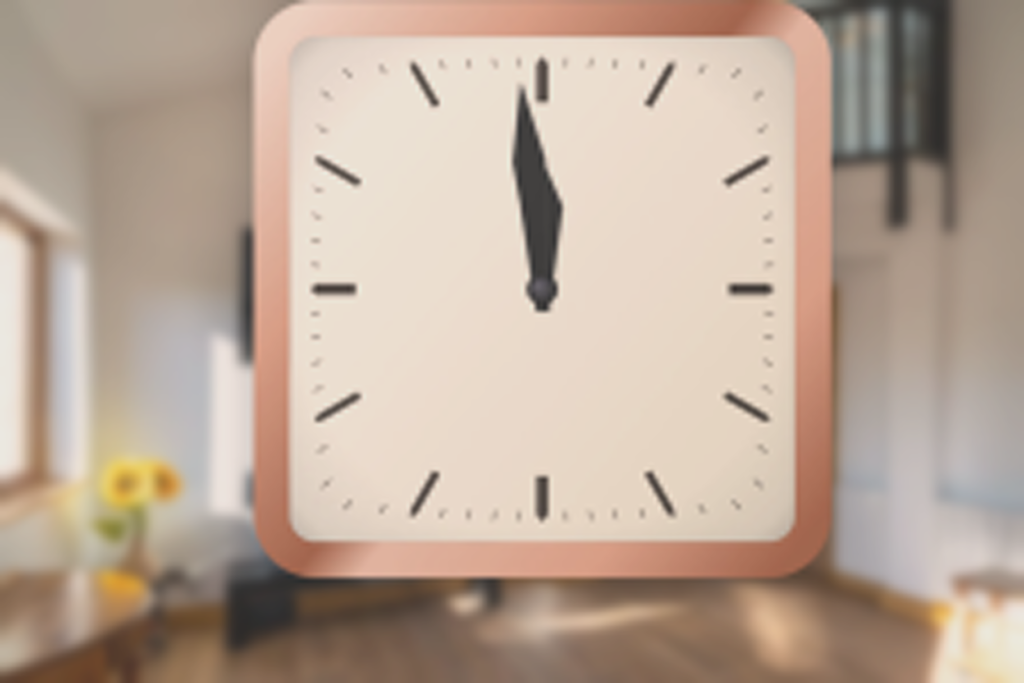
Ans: 11:59
